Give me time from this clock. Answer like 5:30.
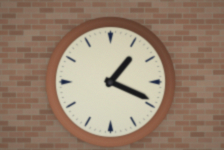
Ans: 1:19
